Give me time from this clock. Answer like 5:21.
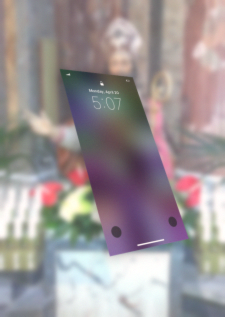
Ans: 5:07
